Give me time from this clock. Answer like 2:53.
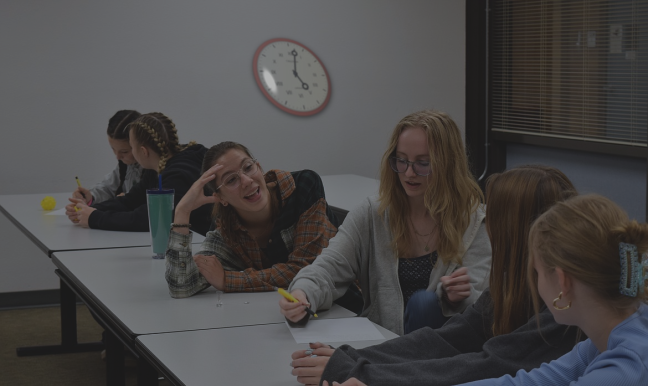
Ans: 5:02
